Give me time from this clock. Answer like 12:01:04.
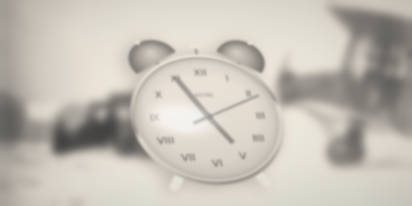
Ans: 4:55:11
